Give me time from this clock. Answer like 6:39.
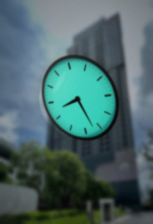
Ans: 8:27
